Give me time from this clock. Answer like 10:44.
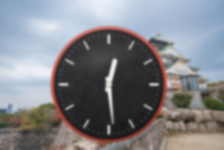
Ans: 12:29
